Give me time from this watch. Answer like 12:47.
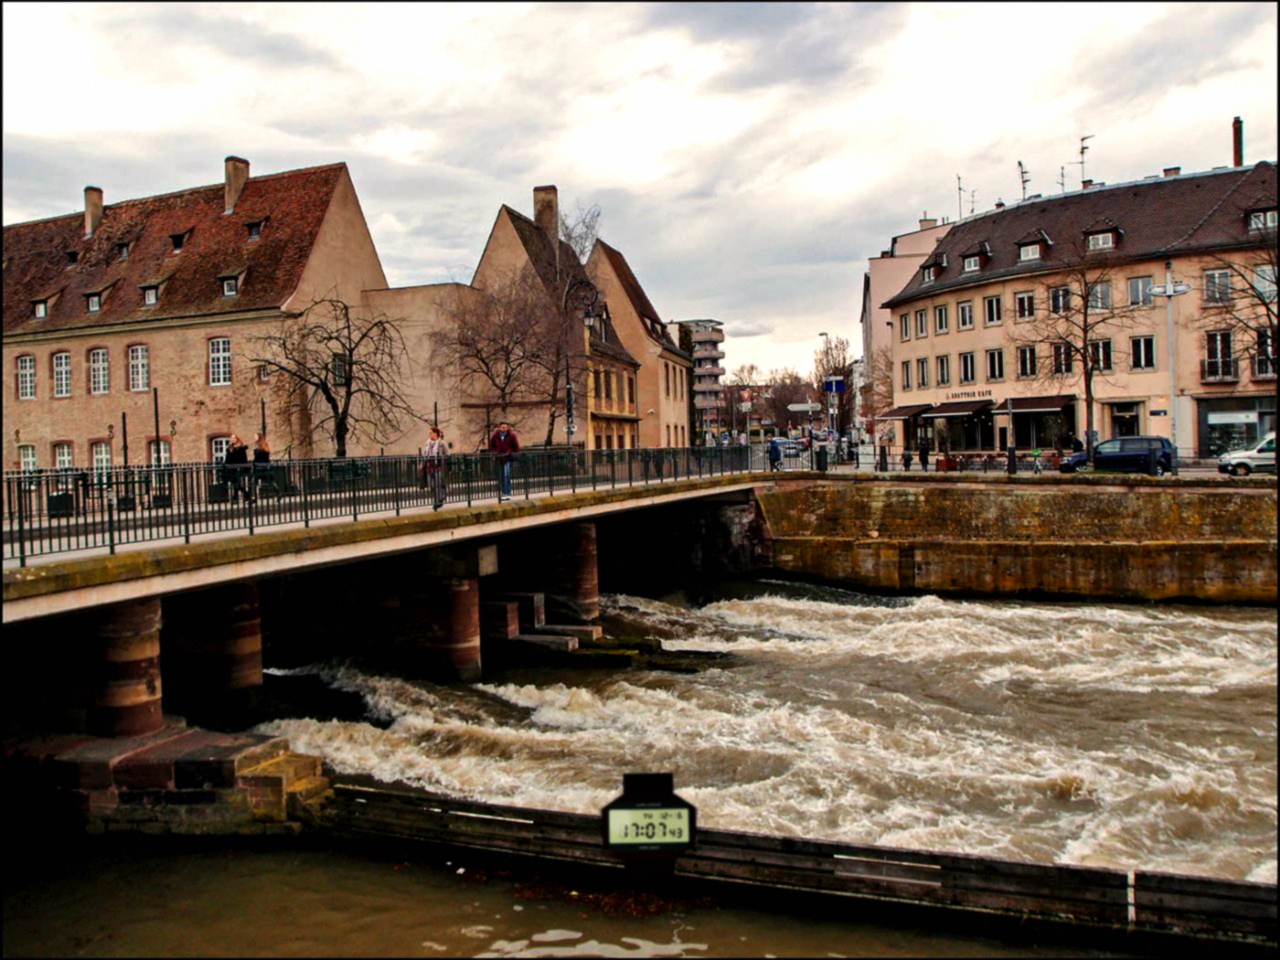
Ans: 17:07
